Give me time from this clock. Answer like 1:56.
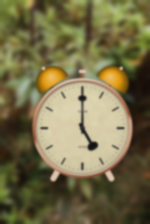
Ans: 5:00
